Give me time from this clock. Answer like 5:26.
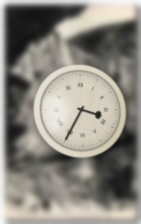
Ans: 3:35
